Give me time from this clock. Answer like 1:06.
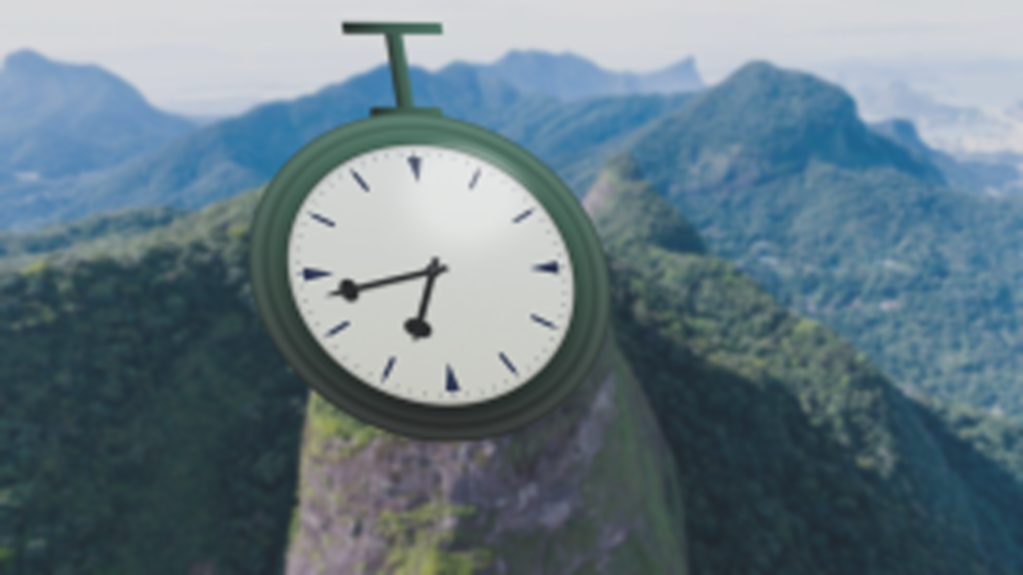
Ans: 6:43
